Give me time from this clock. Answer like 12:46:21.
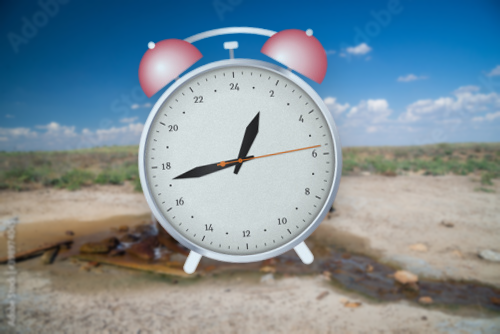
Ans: 1:43:14
